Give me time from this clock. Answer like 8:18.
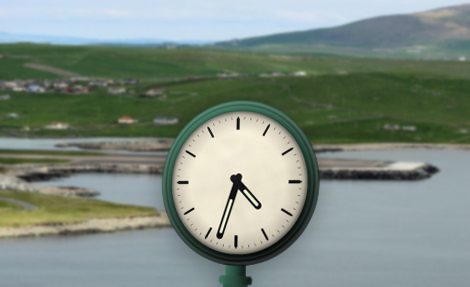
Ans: 4:33
